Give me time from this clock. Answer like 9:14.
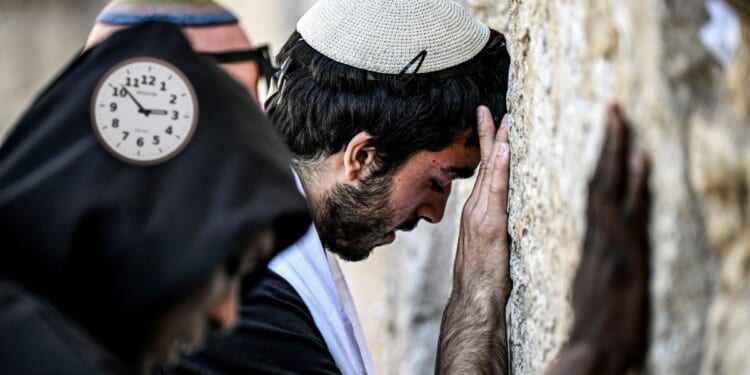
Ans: 2:52
